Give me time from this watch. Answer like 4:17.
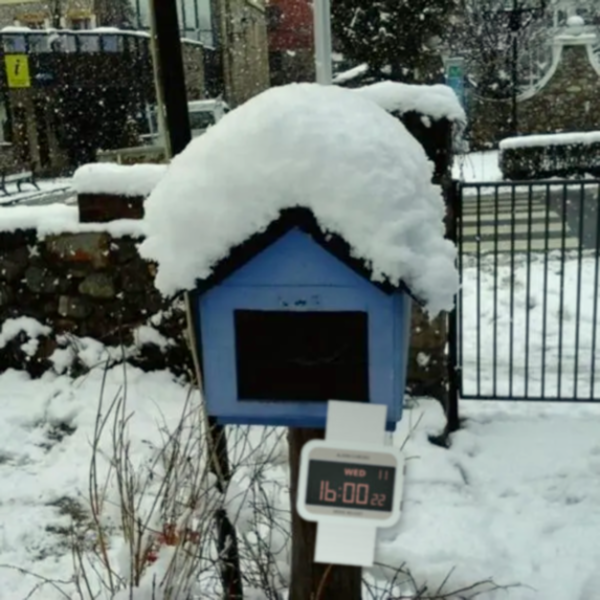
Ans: 16:00
